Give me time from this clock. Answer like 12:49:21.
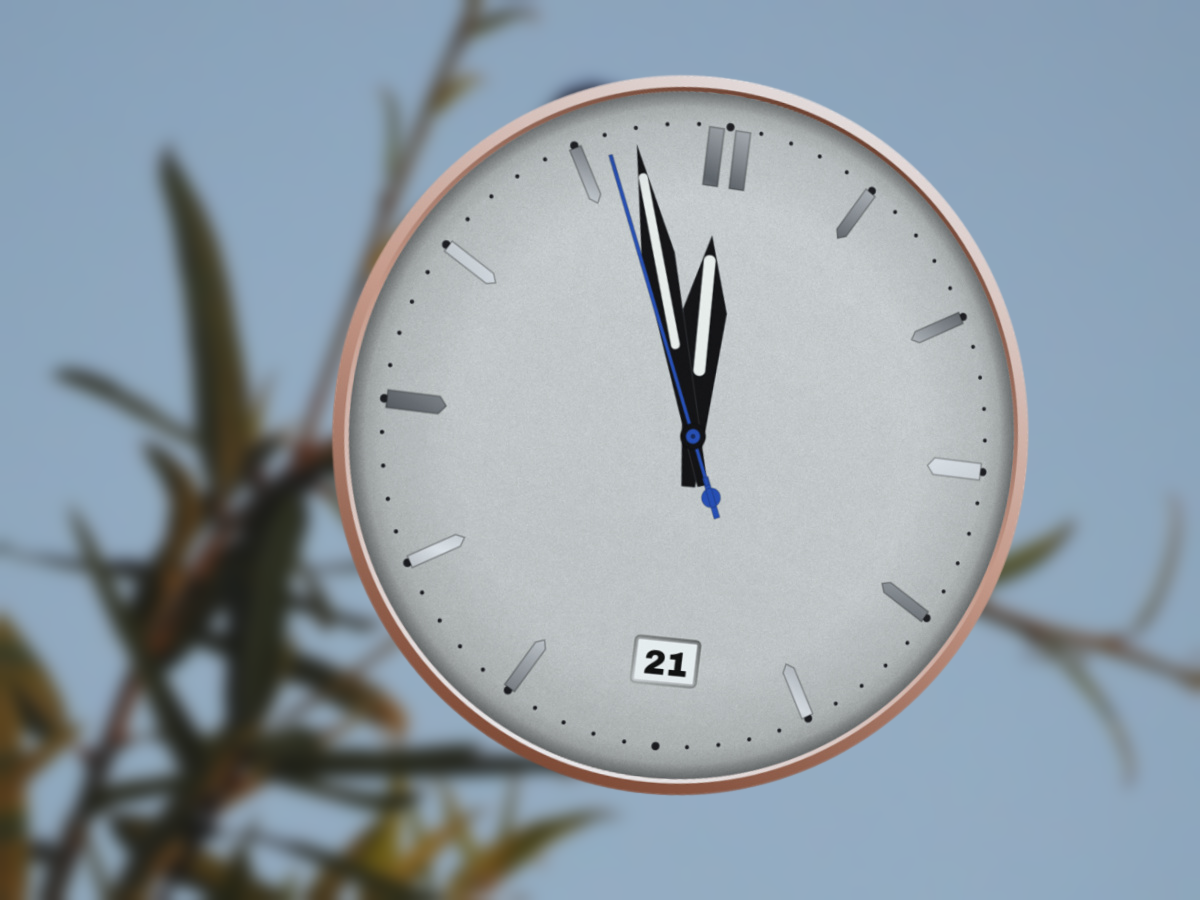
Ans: 11:56:56
